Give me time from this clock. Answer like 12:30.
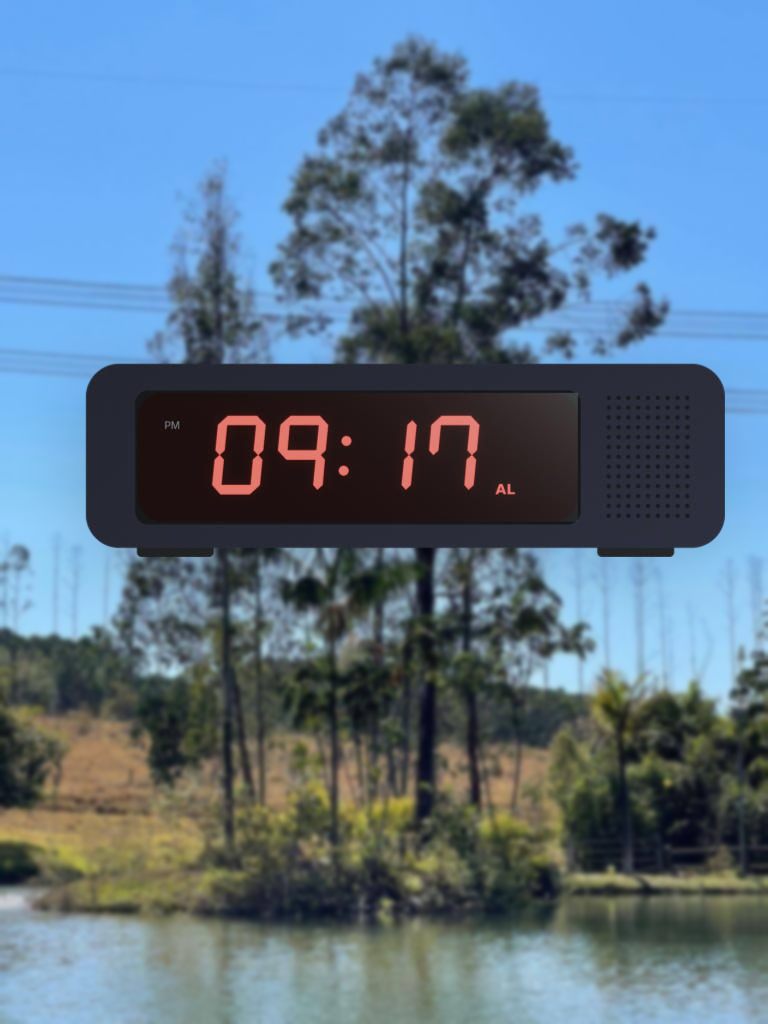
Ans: 9:17
